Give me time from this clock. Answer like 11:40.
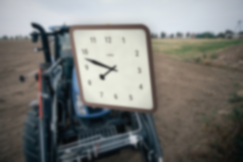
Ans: 7:48
